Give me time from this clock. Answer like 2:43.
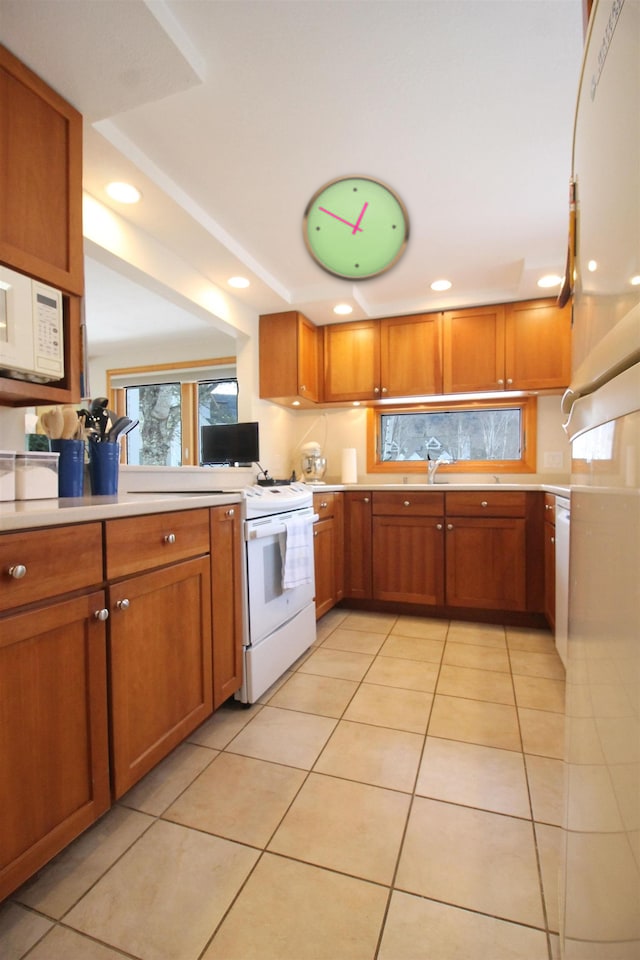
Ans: 12:50
